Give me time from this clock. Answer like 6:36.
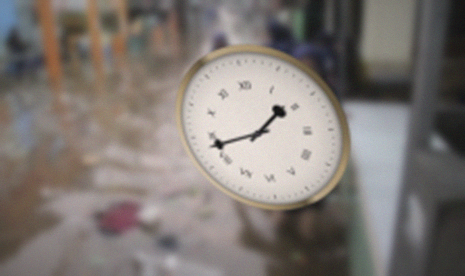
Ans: 1:43
